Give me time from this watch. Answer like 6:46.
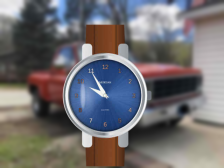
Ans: 9:55
